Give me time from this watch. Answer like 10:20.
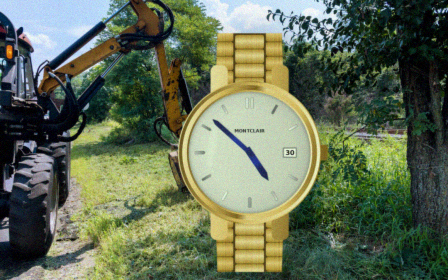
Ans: 4:52
